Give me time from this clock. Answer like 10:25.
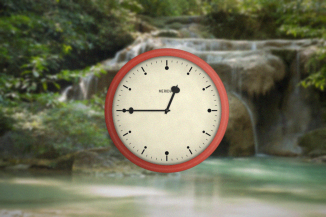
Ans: 12:45
